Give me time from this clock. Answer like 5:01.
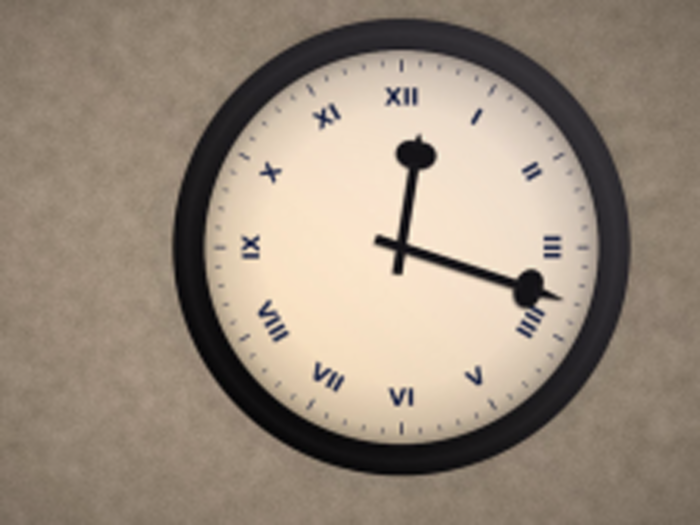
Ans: 12:18
